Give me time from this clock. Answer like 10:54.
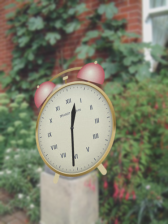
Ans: 12:31
